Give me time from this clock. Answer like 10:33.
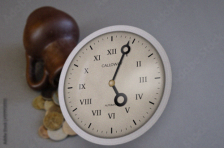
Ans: 5:04
